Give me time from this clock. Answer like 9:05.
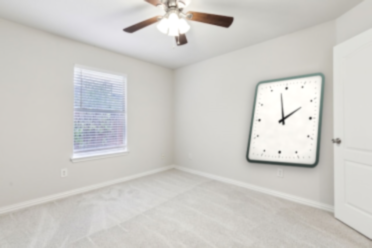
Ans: 1:58
